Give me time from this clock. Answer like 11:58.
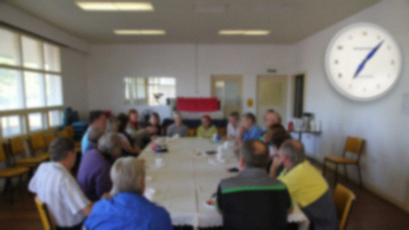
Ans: 7:07
